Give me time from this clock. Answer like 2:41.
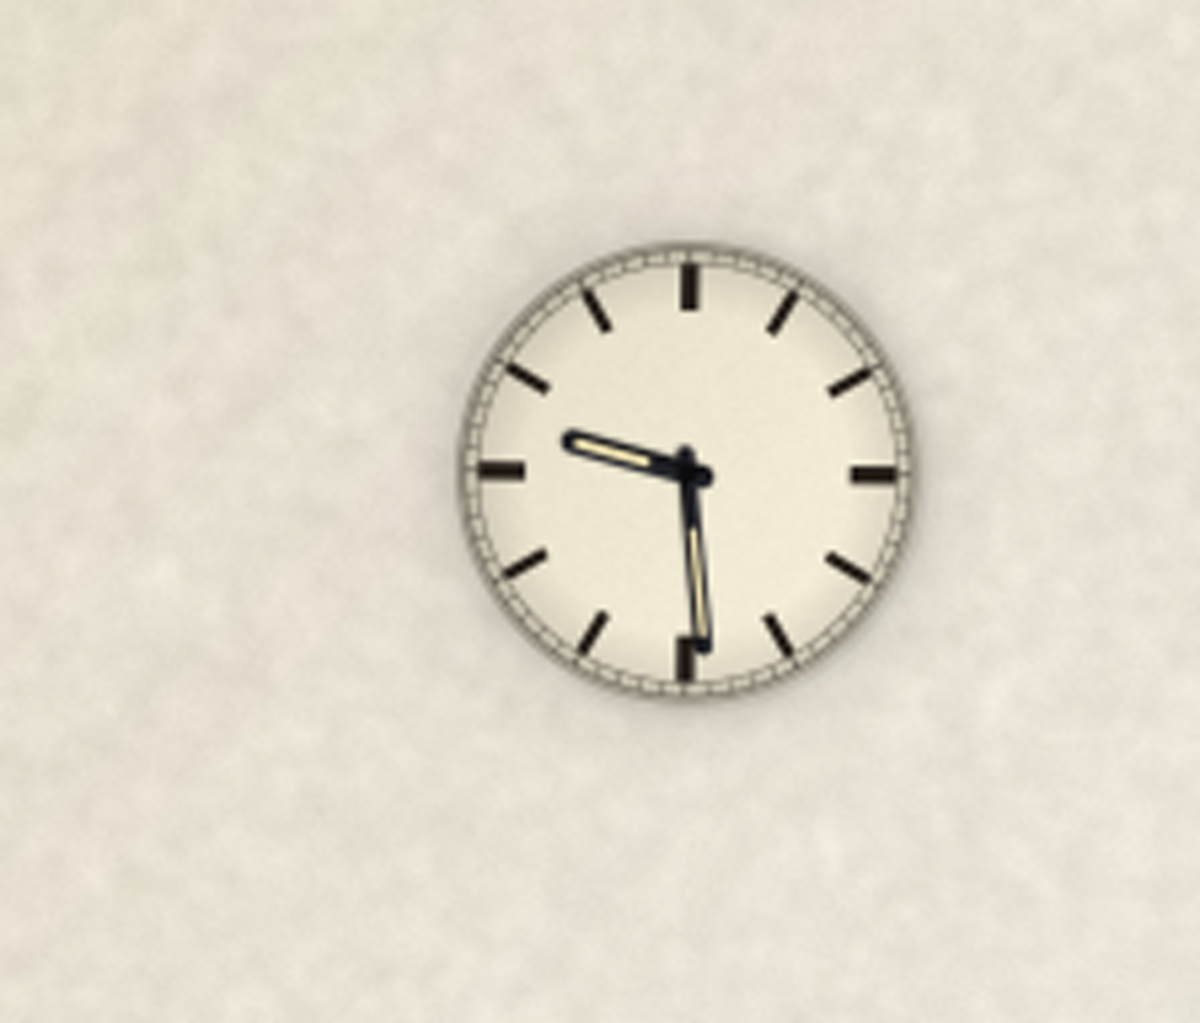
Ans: 9:29
